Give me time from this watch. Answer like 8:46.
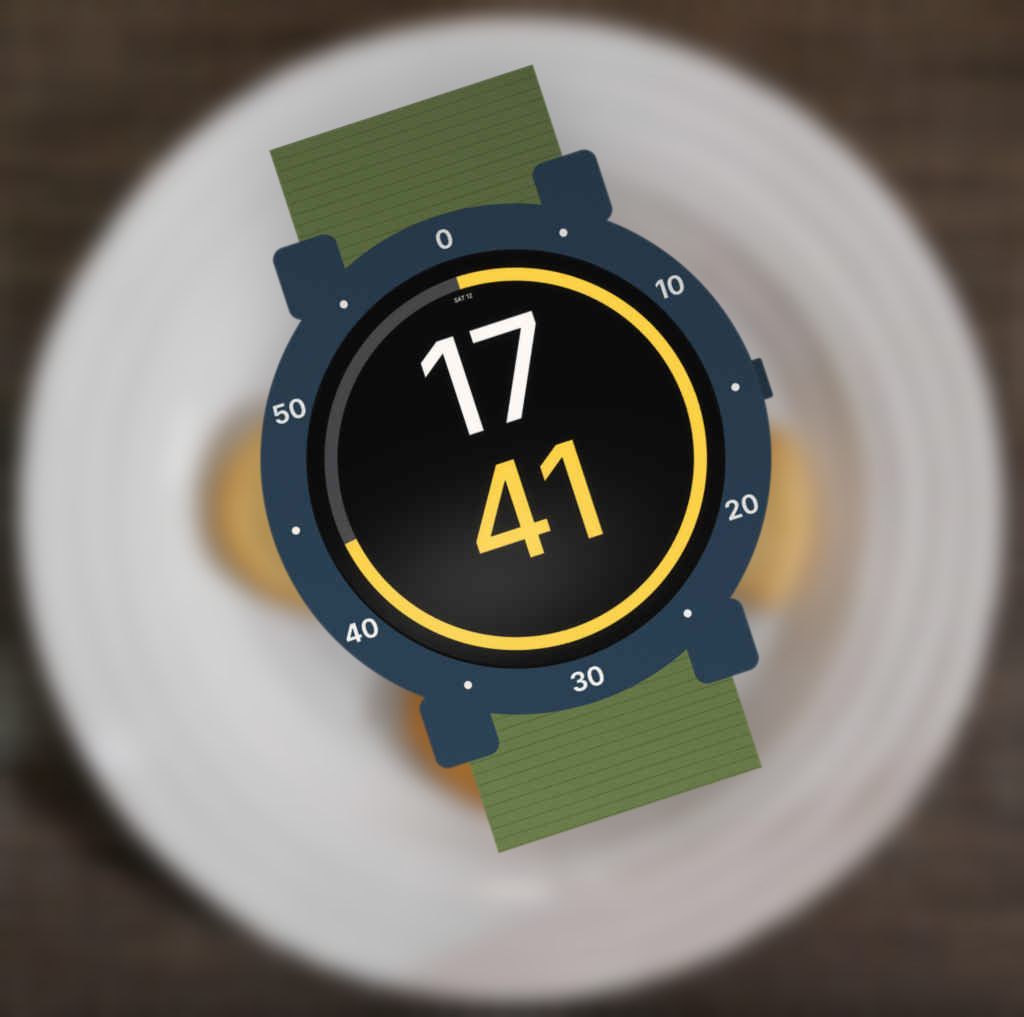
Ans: 17:41
